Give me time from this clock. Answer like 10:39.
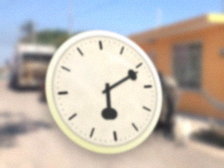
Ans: 6:11
